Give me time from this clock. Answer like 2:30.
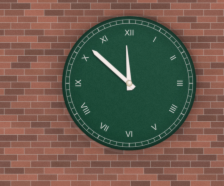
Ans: 11:52
